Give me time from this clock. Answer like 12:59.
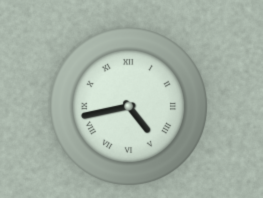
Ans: 4:43
